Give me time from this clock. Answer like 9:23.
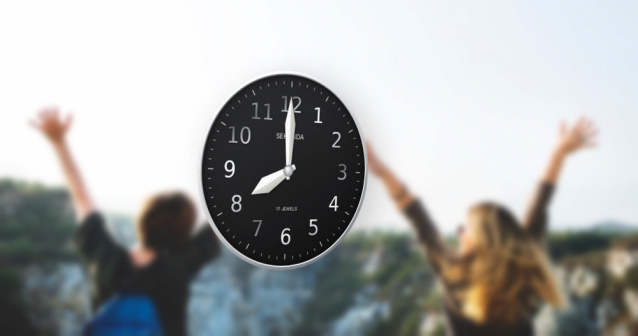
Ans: 8:00
